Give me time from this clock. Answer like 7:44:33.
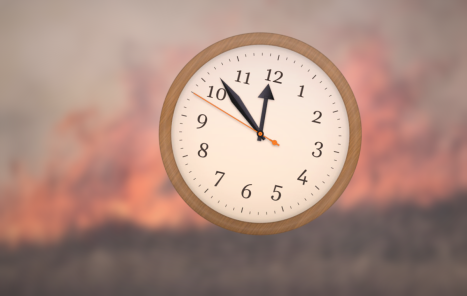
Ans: 11:51:48
